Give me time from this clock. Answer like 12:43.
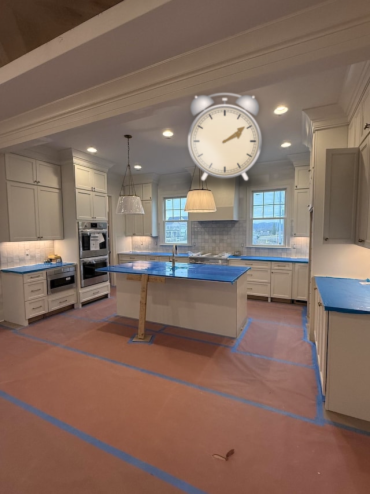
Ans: 2:09
